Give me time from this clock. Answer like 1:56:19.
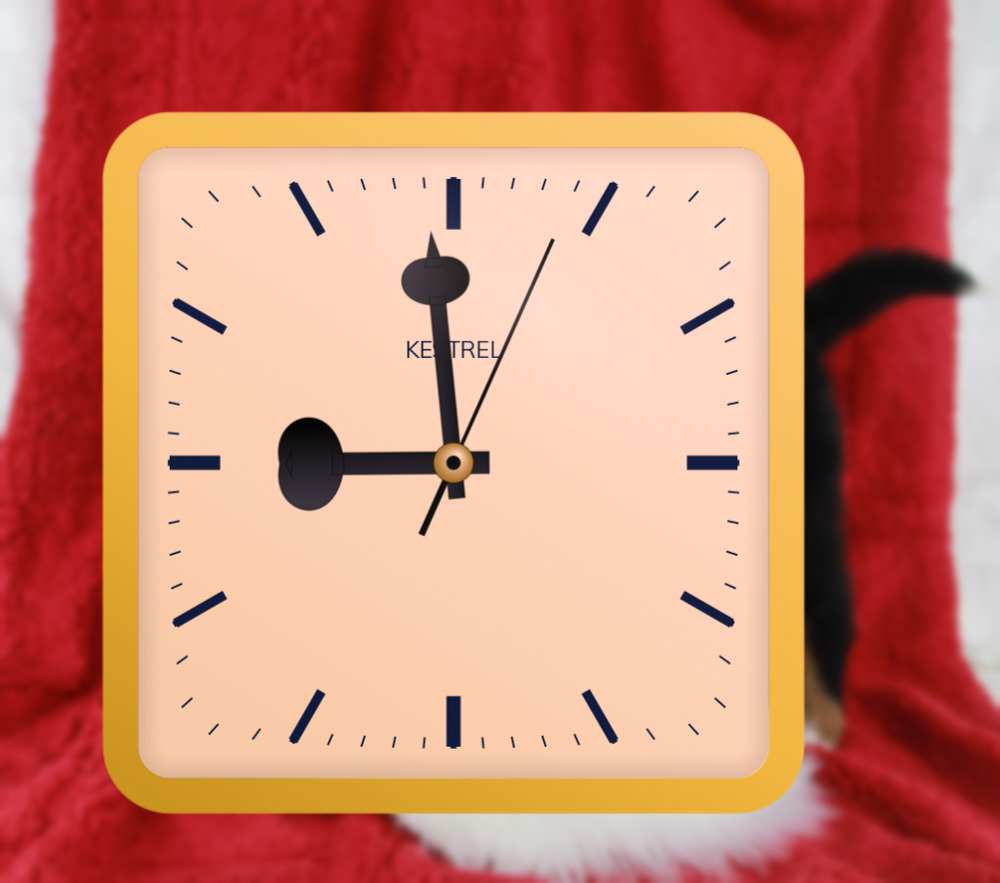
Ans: 8:59:04
